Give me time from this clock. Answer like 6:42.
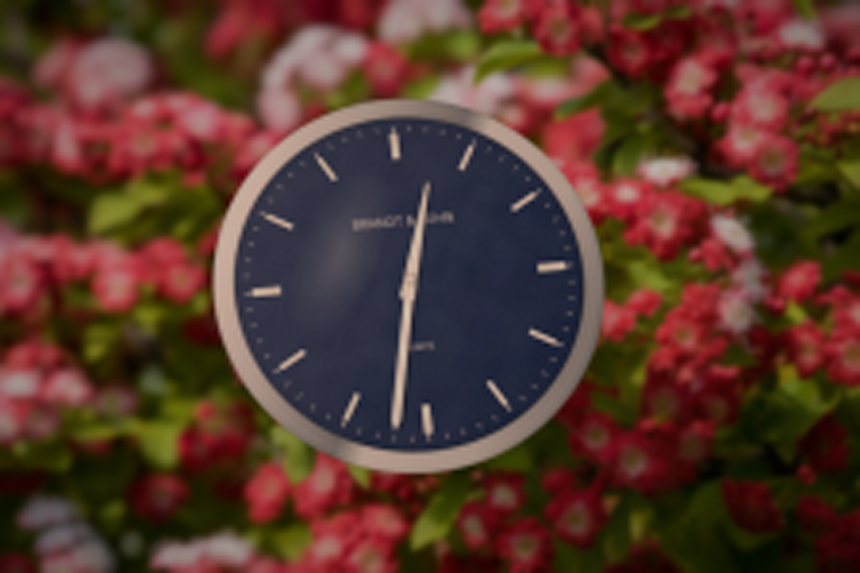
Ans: 12:32
